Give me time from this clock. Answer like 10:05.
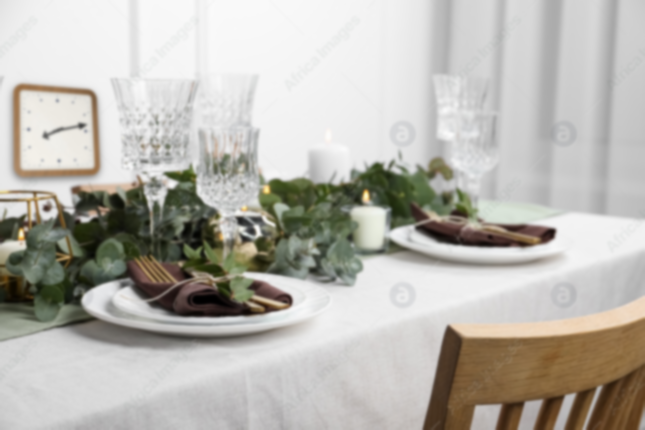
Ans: 8:13
